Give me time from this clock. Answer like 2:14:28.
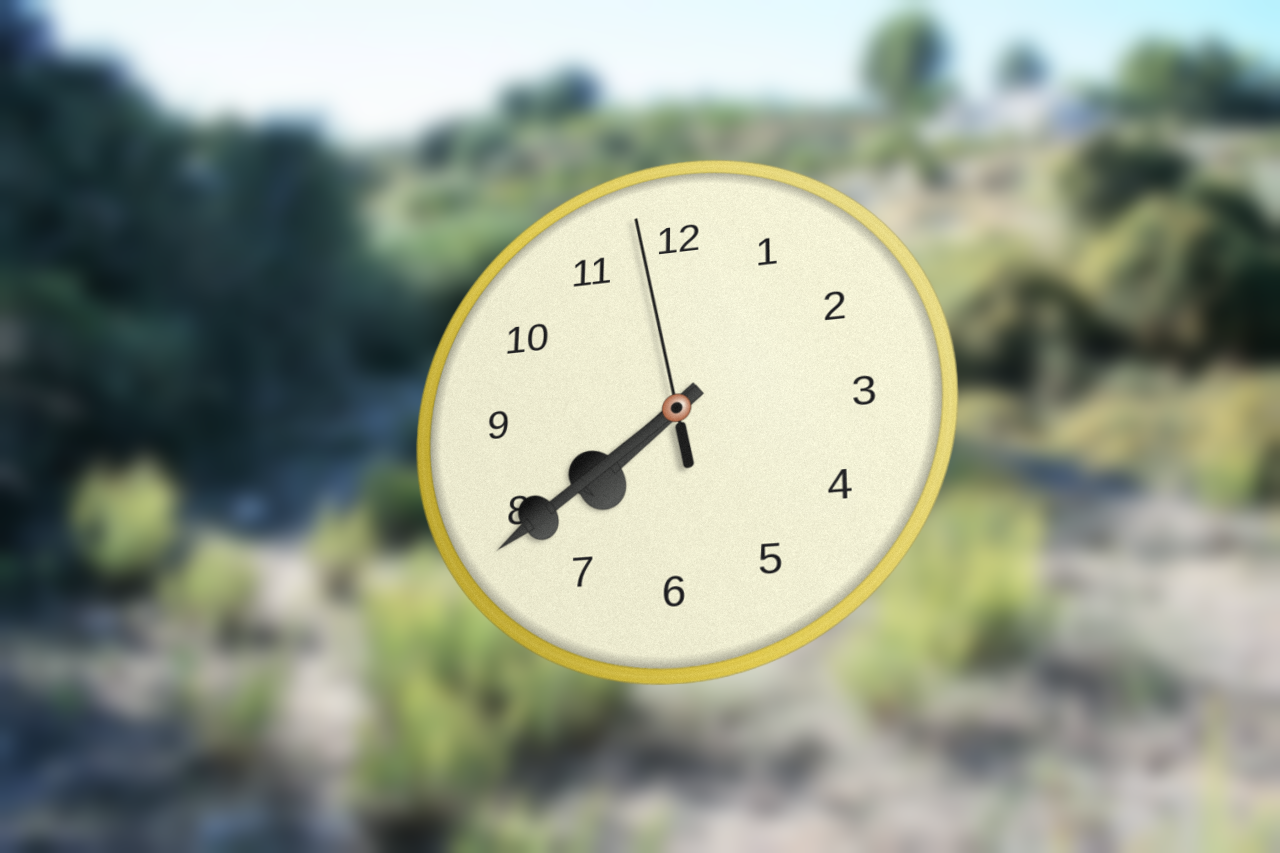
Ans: 7:38:58
